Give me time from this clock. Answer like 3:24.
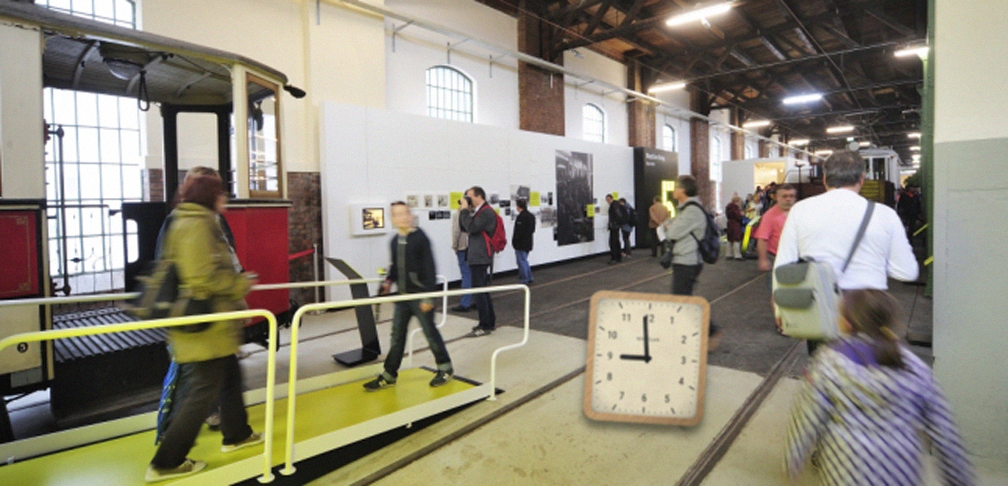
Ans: 8:59
